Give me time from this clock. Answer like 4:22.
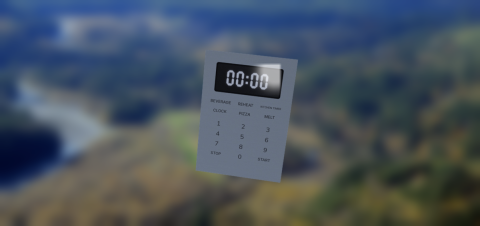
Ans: 0:00
